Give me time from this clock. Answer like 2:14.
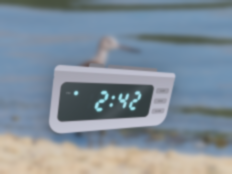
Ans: 2:42
